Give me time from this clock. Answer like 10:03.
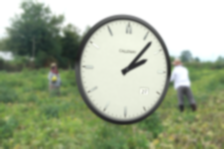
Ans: 2:07
